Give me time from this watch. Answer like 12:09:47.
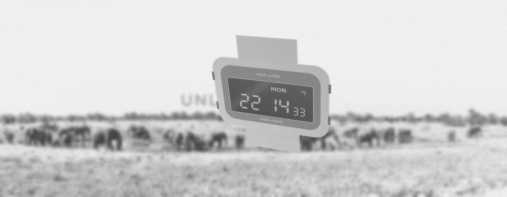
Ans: 22:14:33
